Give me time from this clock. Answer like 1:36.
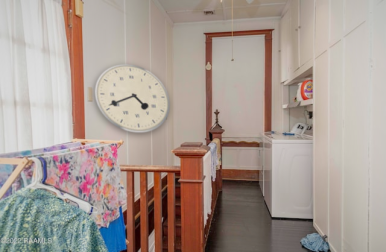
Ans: 4:41
